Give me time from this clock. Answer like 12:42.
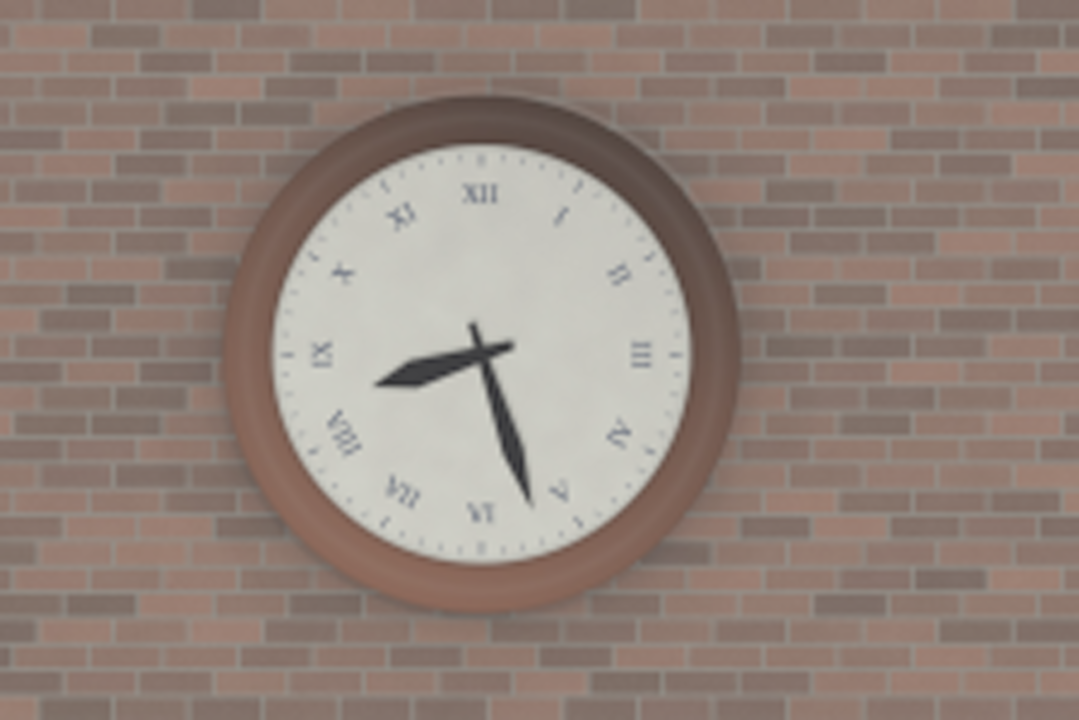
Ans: 8:27
